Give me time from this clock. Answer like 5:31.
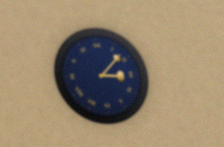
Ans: 3:08
